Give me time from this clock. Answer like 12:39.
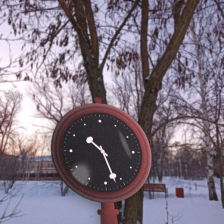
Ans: 10:27
